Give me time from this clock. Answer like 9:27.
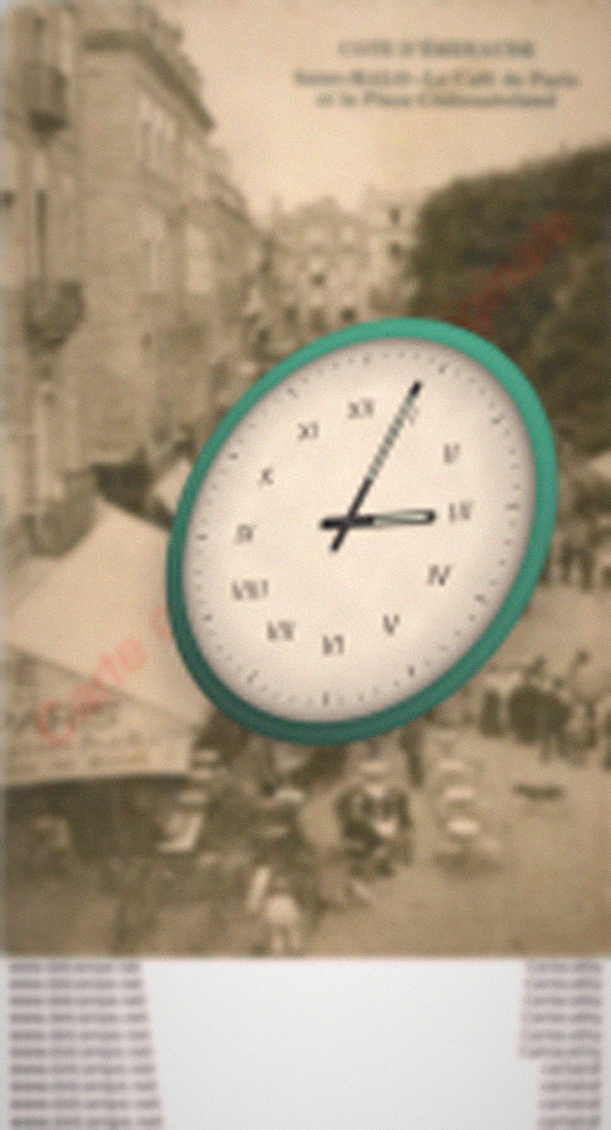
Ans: 3:04
